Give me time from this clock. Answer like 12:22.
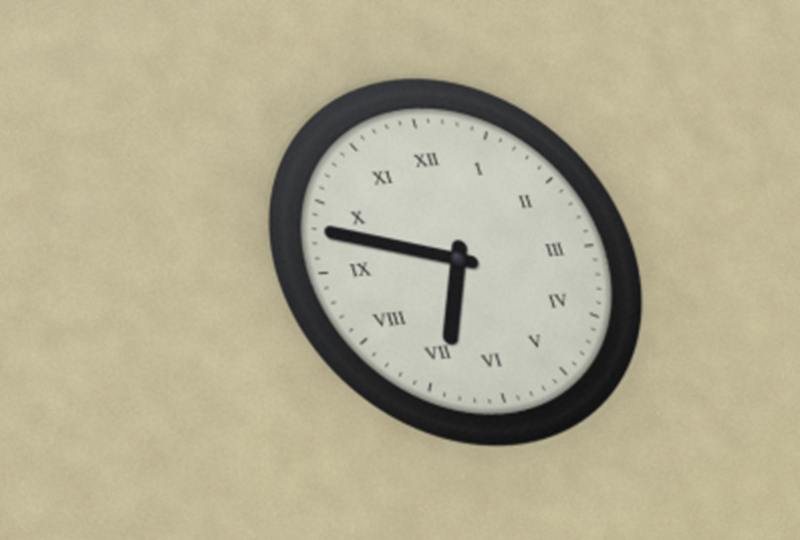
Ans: 6:48
